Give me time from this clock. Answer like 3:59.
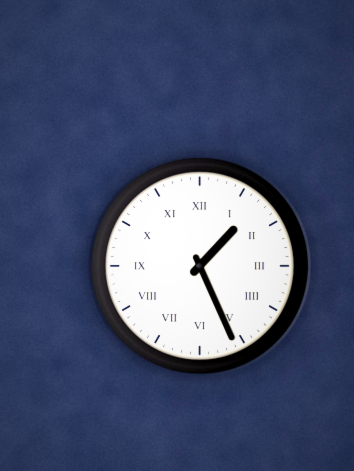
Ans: 1:26
